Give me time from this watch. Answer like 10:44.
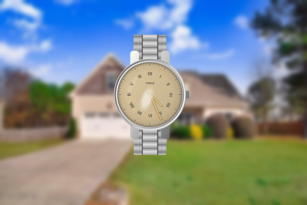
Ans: 4:26
